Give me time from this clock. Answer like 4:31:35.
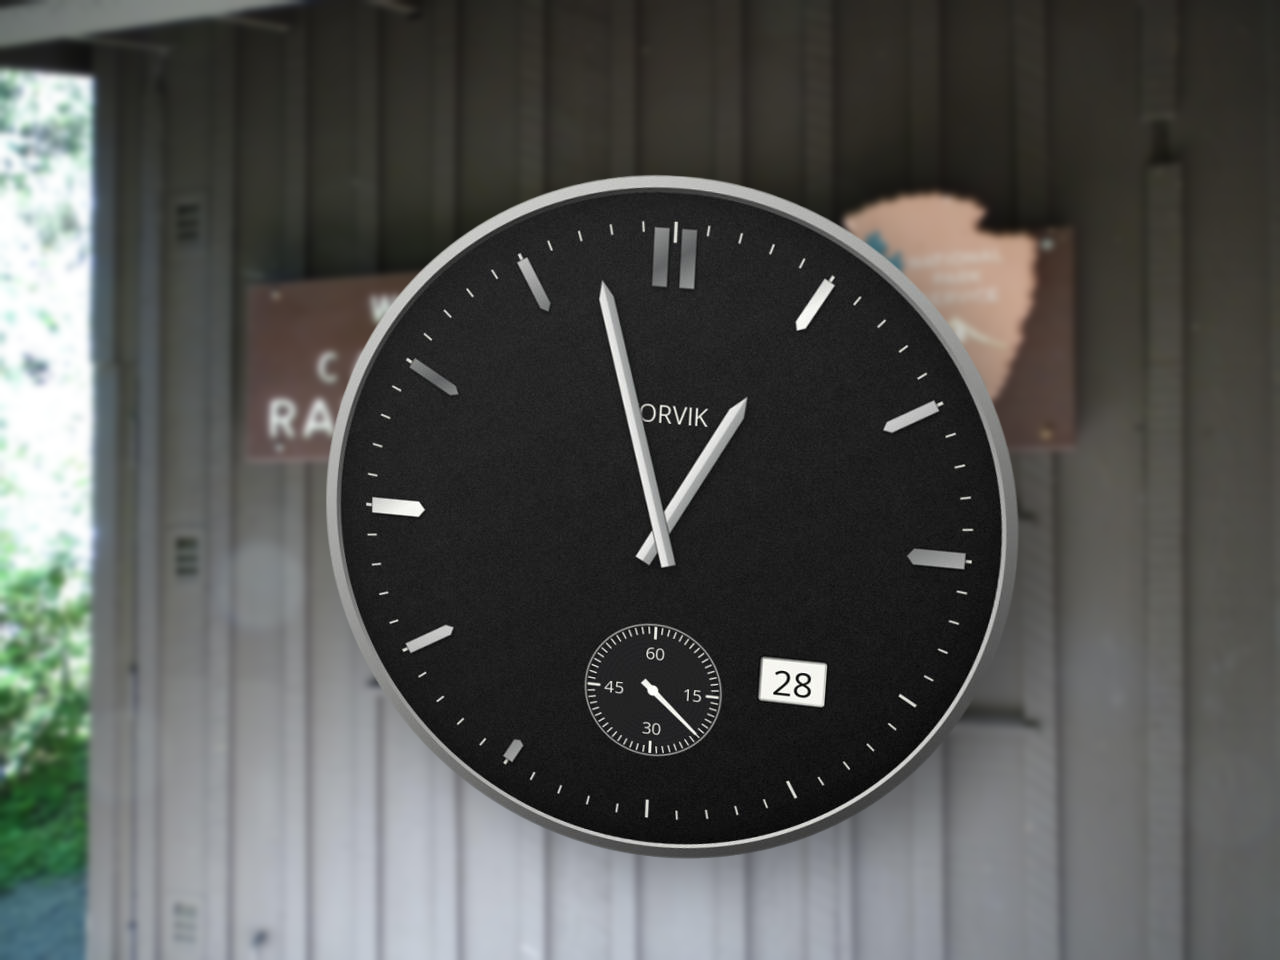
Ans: 12:57:22
